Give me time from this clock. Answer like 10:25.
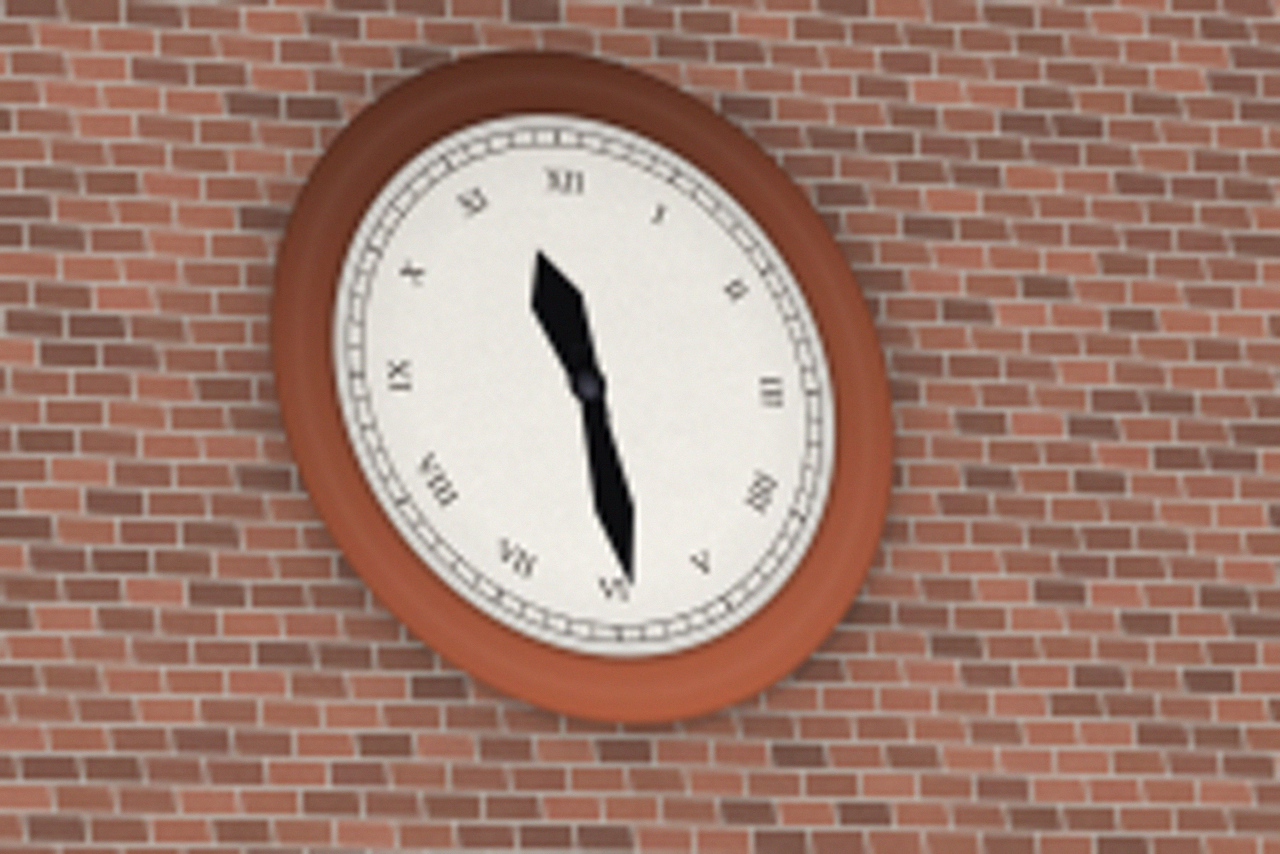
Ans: 11:29
